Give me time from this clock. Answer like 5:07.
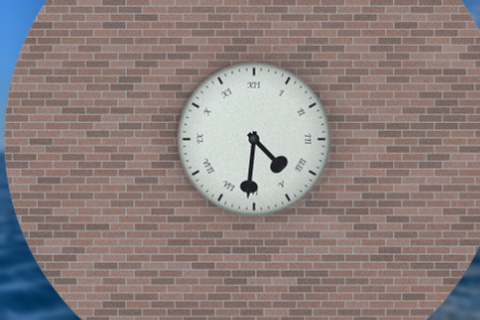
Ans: 4:31
